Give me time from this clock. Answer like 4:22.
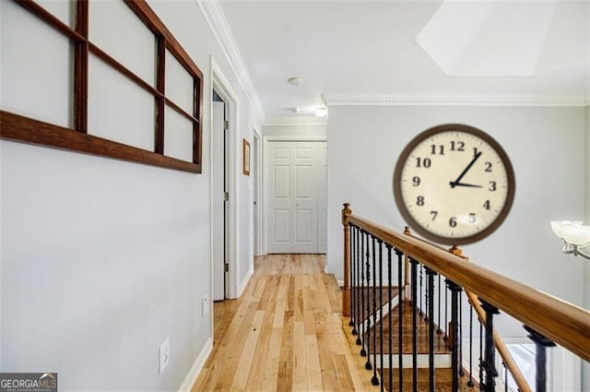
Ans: 3:06
